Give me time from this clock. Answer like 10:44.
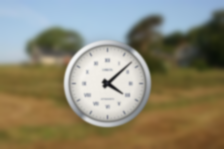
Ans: 4:08
